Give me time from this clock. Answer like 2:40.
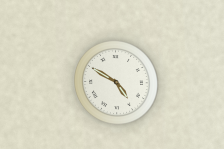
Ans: 4:50
